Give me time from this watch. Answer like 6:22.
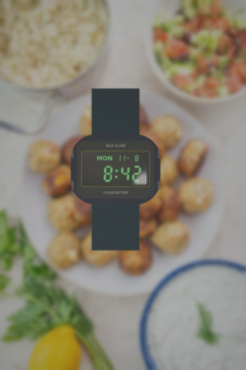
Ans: 8:42
